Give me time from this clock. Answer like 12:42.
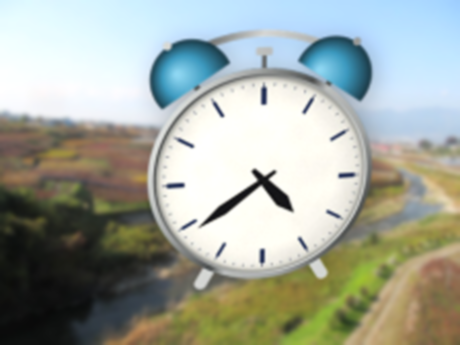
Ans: 4:39
